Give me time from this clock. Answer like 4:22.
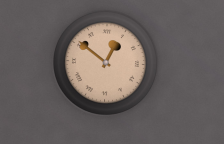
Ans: 12:51
